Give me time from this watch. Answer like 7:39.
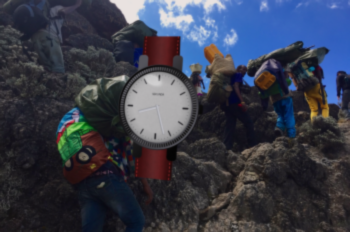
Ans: 8:27
